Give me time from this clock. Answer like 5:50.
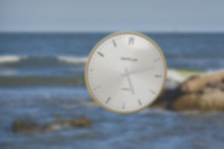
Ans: 5:12
